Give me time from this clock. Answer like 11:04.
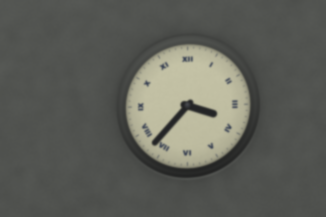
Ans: 3:37
